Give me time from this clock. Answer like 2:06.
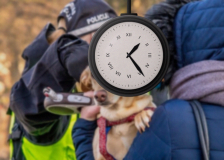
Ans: 1:24
